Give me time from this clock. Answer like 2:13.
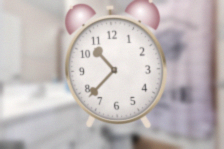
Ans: 10:38
